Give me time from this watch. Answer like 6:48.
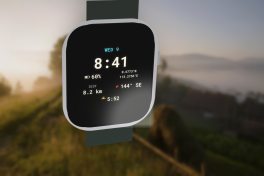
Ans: 8:41
